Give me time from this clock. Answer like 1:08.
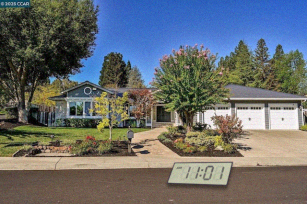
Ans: 11:01
